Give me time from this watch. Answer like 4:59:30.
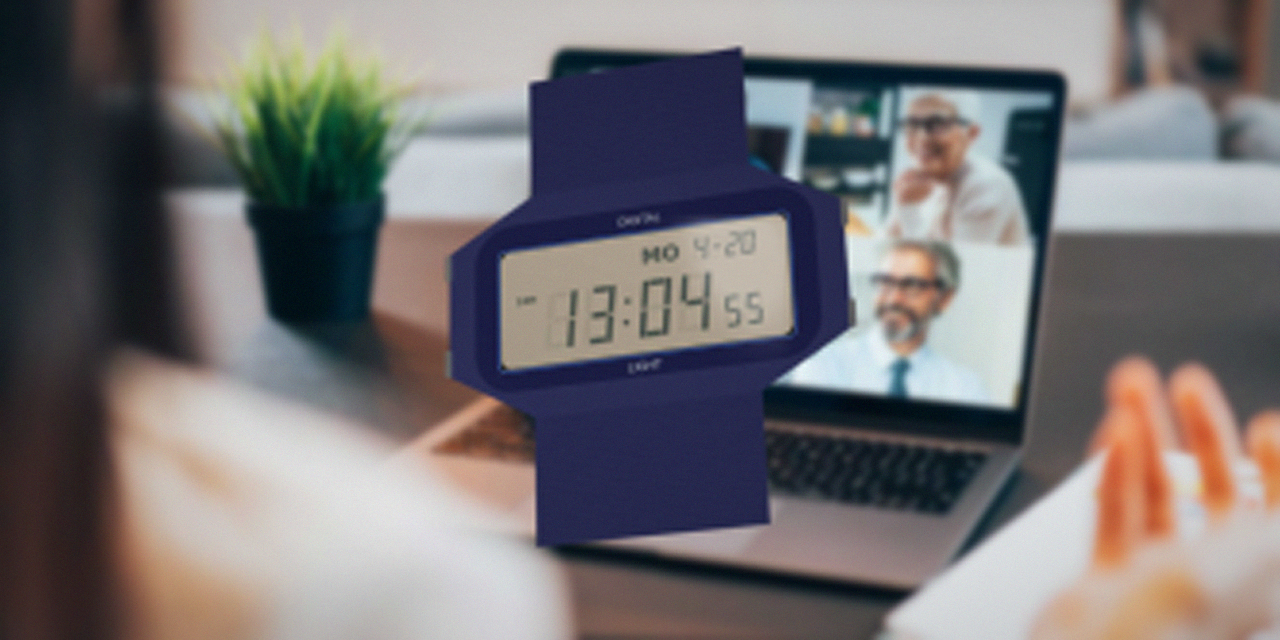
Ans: 13:04:55
